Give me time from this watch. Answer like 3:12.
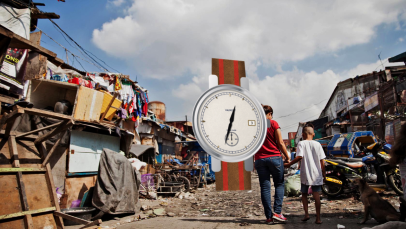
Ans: 12:33
